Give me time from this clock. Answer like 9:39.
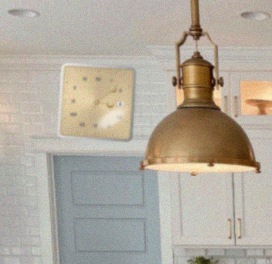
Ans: 3:08
